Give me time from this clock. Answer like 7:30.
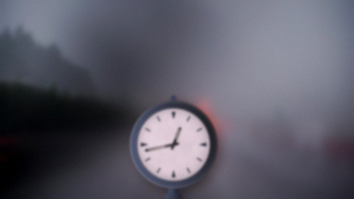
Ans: 12:43
